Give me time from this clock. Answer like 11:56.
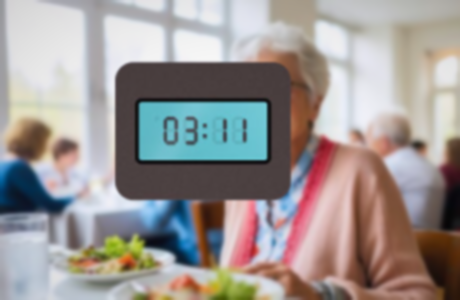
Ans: 3:11
